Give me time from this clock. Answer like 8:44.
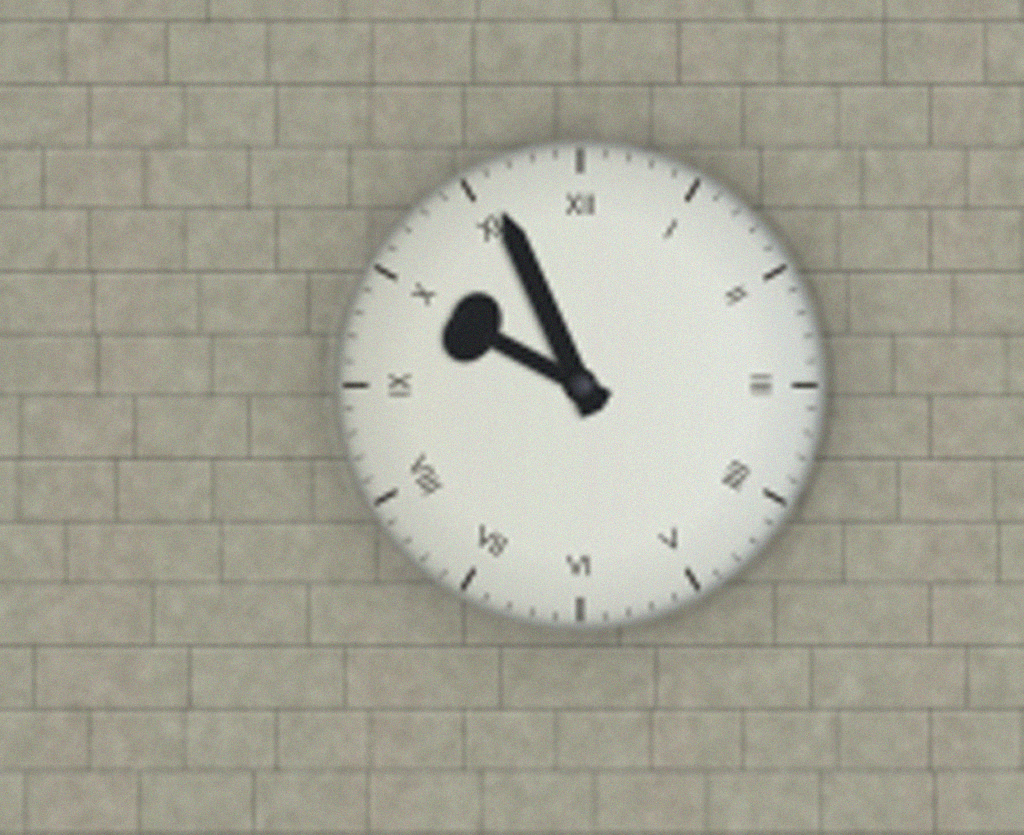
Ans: 9:56
